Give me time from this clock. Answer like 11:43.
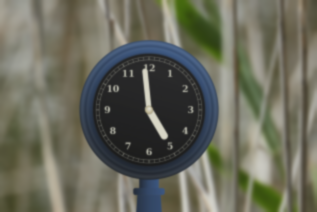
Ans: 4:59
